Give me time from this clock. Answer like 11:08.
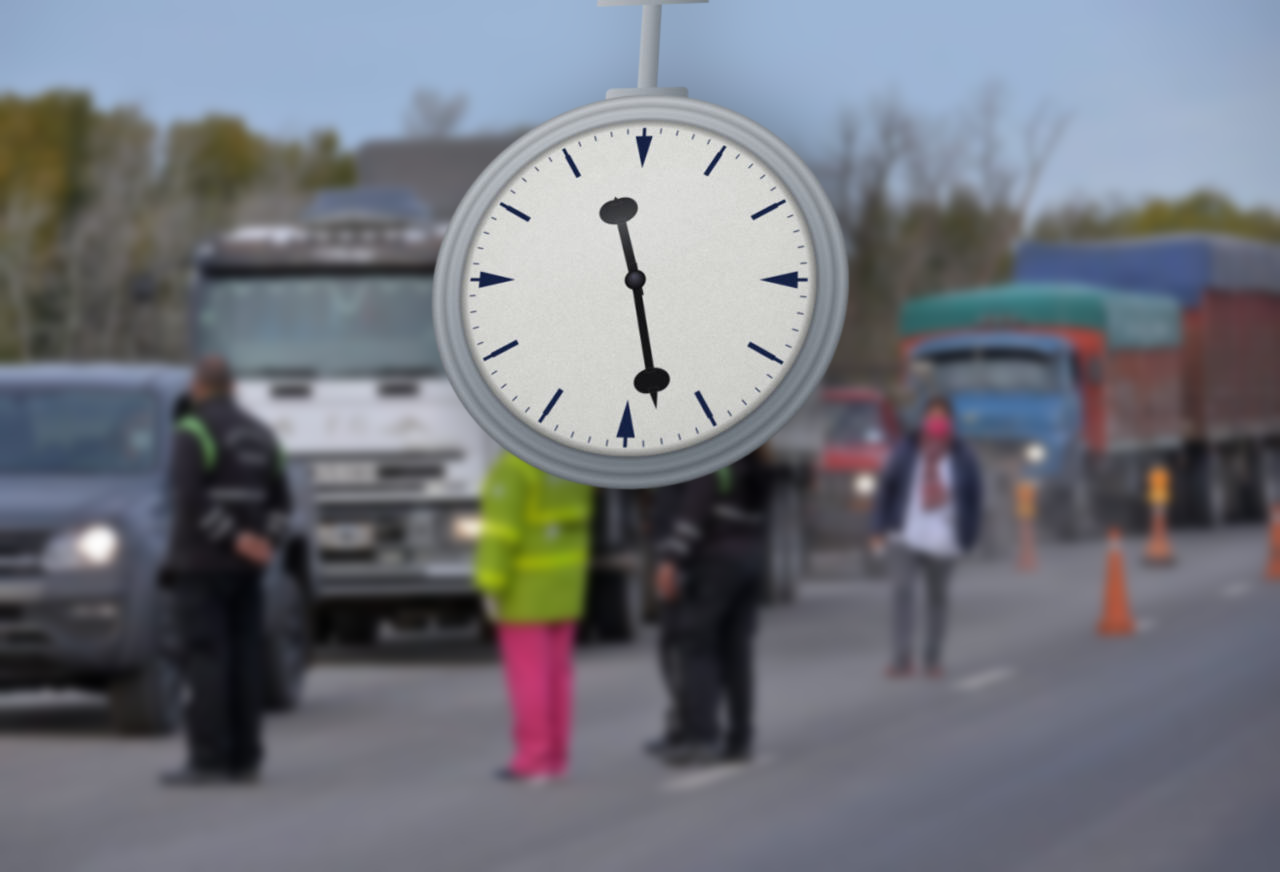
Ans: 11:28
